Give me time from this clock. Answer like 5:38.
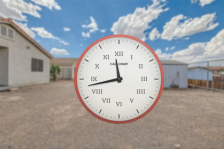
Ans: 11:43
